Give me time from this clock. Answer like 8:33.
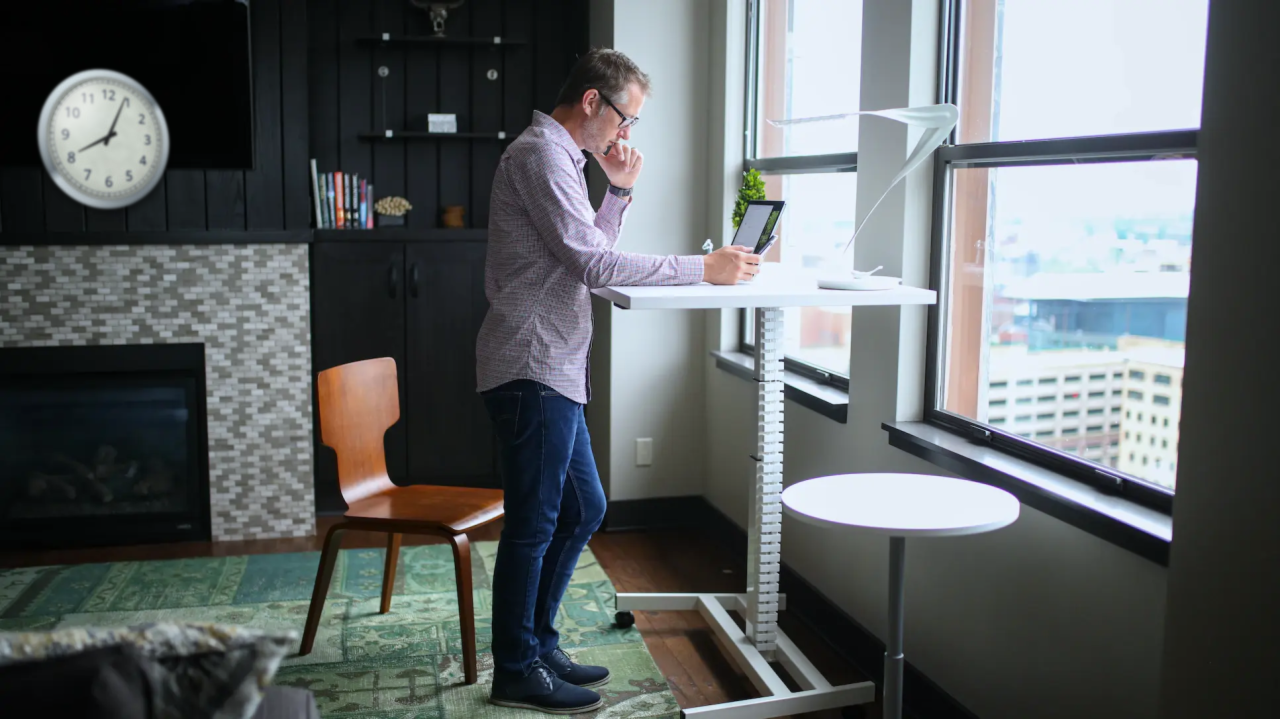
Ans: 8:04
